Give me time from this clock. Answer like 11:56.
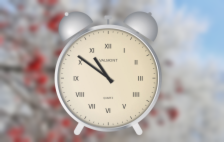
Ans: 10:51
